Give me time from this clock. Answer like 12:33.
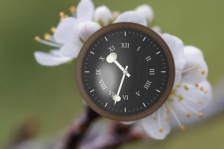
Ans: 10:33
